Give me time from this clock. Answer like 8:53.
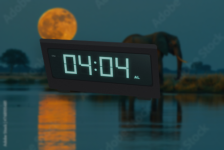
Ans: 4:04
